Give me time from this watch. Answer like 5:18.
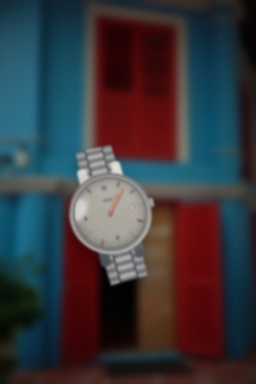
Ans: 1:07
